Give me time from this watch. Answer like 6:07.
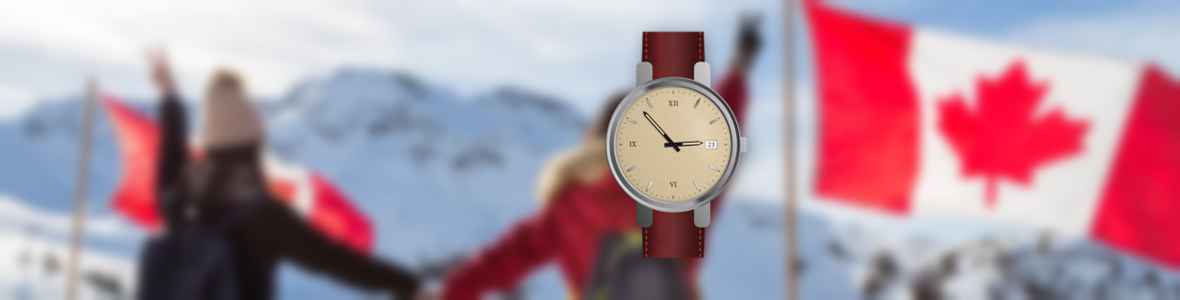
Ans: 2:53
